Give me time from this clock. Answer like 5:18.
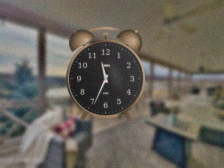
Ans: 11:34
